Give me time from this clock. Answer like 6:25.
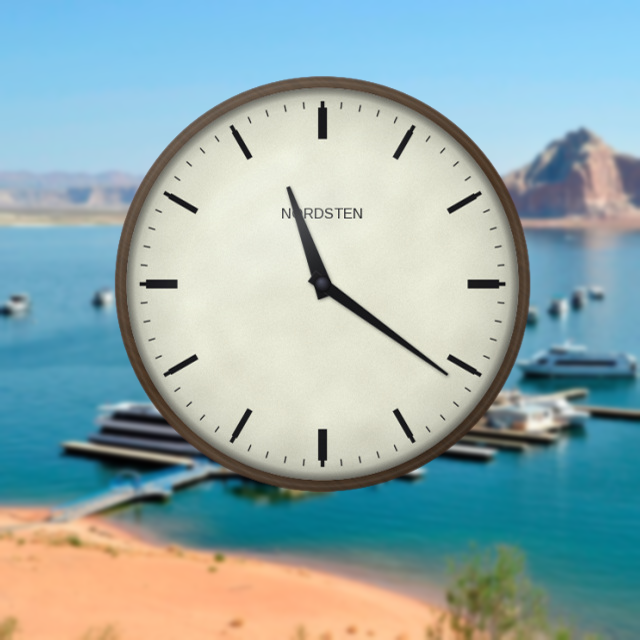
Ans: 11:21
